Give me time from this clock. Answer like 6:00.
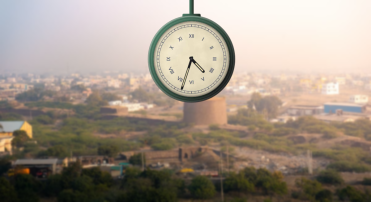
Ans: 4:33
